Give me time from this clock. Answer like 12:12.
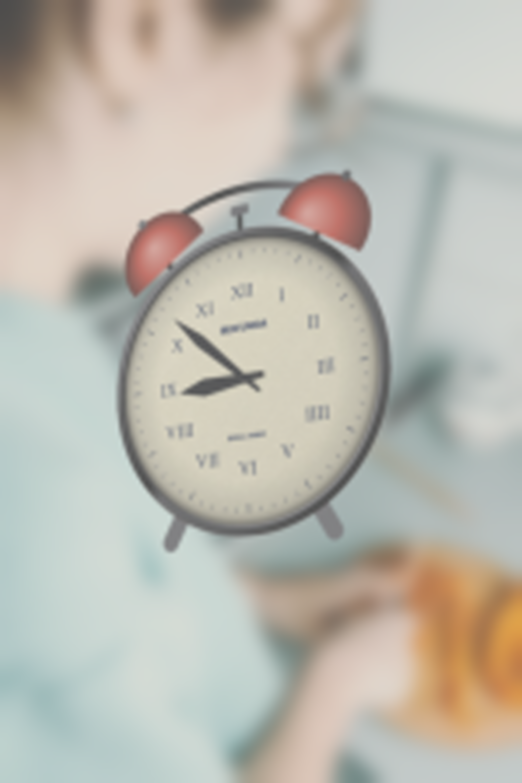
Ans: 8:52
